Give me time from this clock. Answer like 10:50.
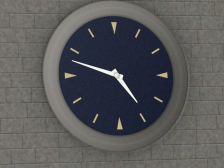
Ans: 4:48
